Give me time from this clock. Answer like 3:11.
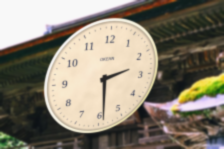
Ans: 2:29
